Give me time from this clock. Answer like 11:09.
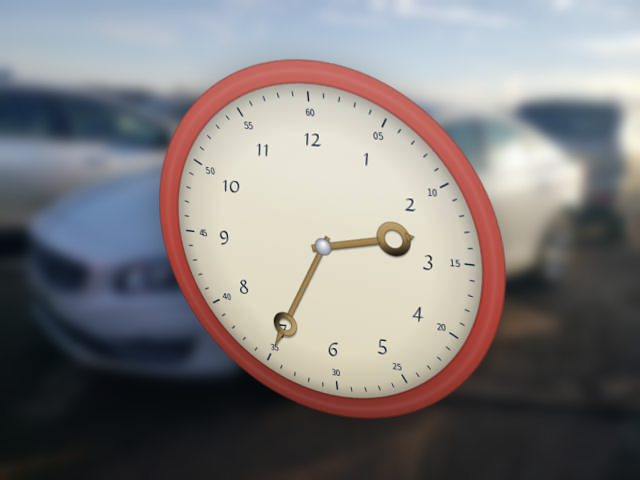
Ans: 2:35
